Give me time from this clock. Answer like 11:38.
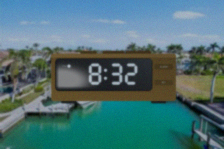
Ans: 8:32
